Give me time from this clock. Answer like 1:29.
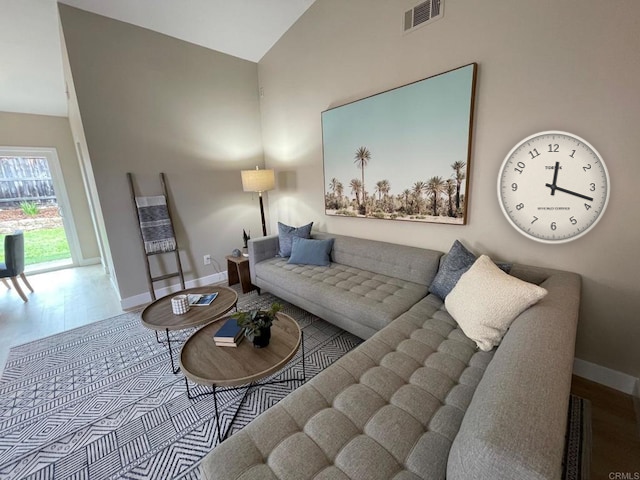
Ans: 12:18
